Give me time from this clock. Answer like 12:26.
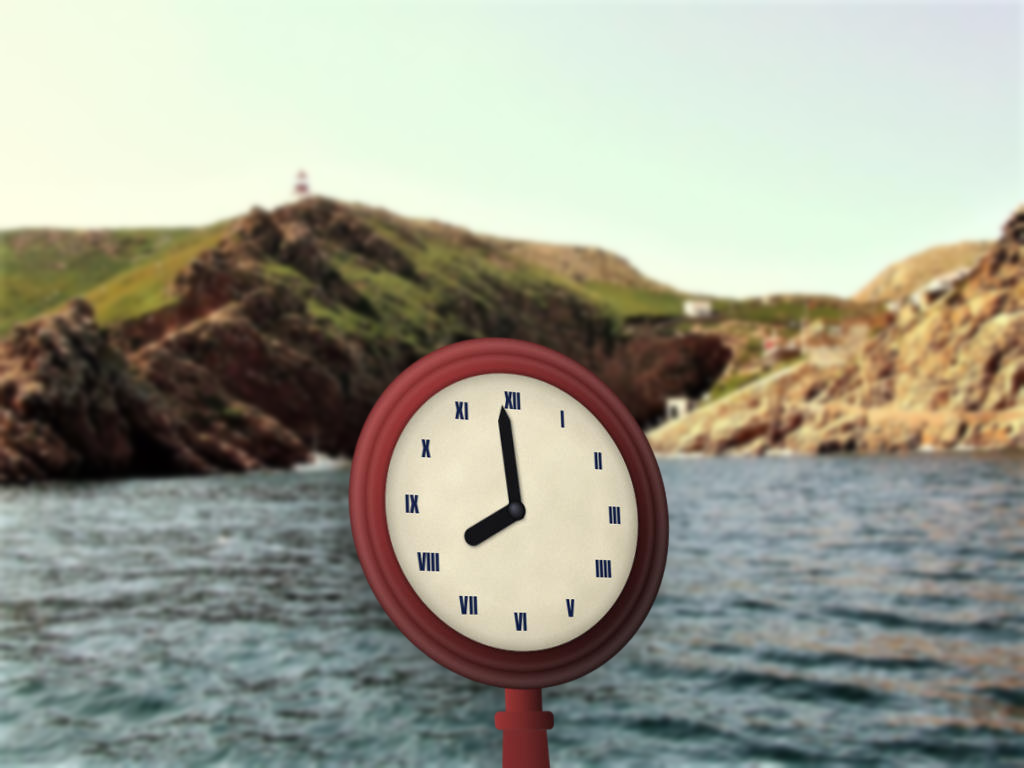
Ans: 7:59
